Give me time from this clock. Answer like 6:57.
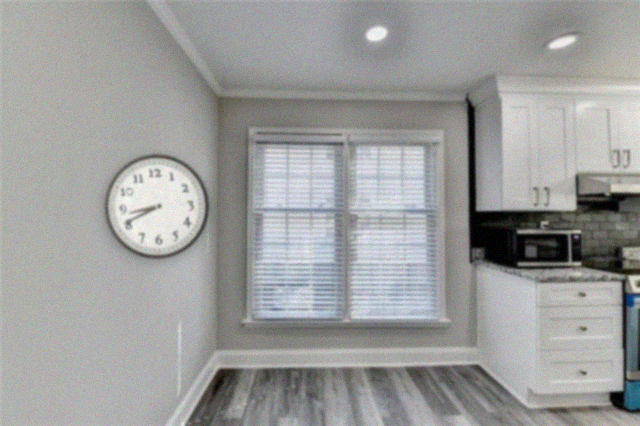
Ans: 8:41
